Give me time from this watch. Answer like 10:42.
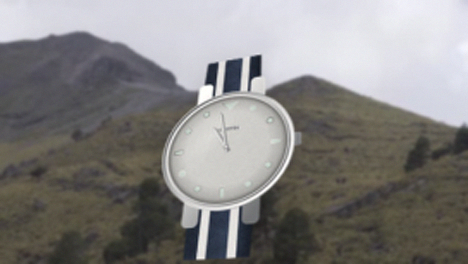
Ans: 10:58
